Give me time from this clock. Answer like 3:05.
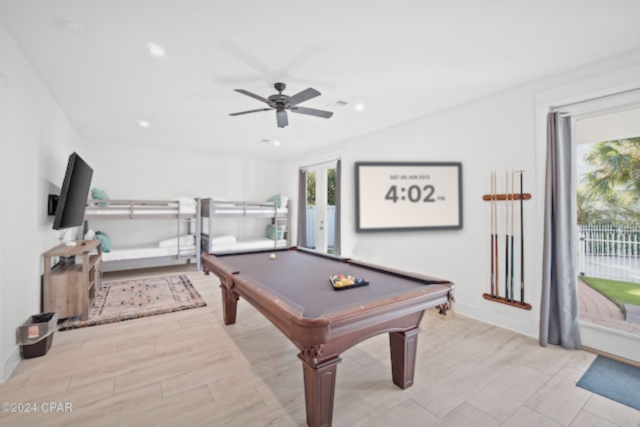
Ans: 4:02
